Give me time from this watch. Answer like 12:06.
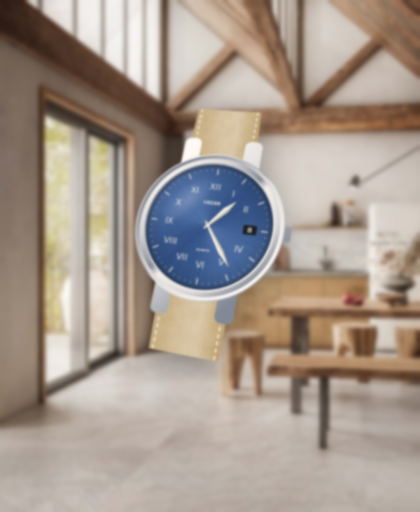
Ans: 1:24
